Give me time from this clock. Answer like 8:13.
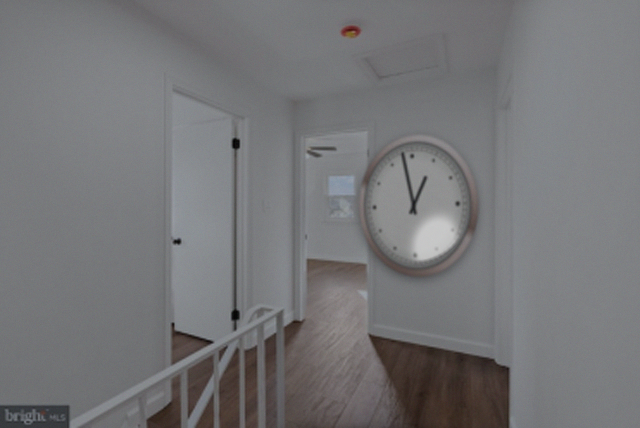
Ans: 12:58
